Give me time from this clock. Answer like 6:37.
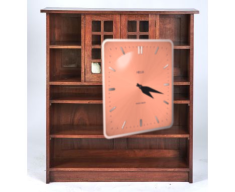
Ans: 4:18
